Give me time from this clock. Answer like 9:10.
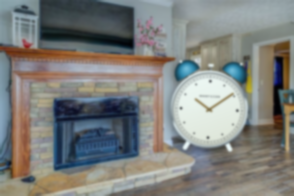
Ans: 10:09
